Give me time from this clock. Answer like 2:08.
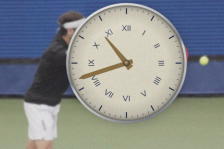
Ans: 10:42
